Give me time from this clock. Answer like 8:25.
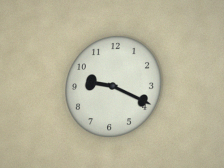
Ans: 9:19
